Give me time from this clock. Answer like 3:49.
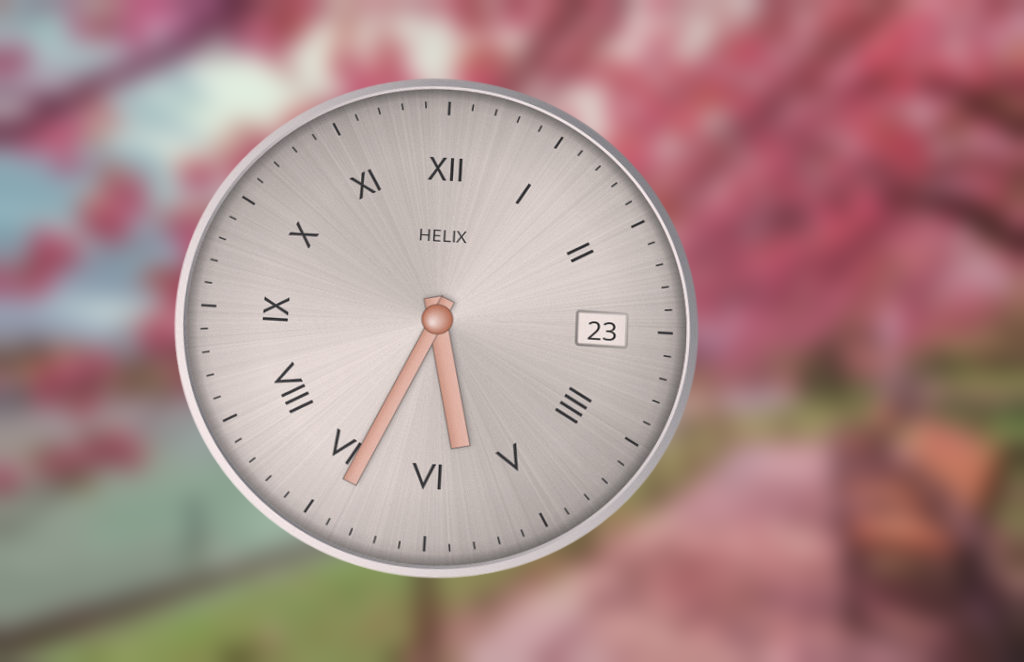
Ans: 5:34
